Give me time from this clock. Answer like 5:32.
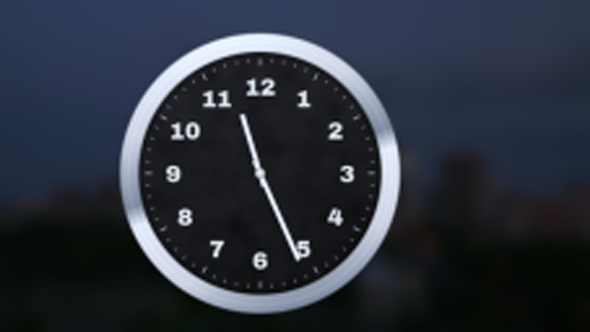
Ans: 11:26
